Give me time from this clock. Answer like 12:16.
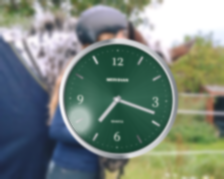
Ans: 7:18
